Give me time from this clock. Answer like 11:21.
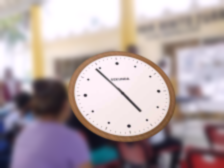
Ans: 4:54
